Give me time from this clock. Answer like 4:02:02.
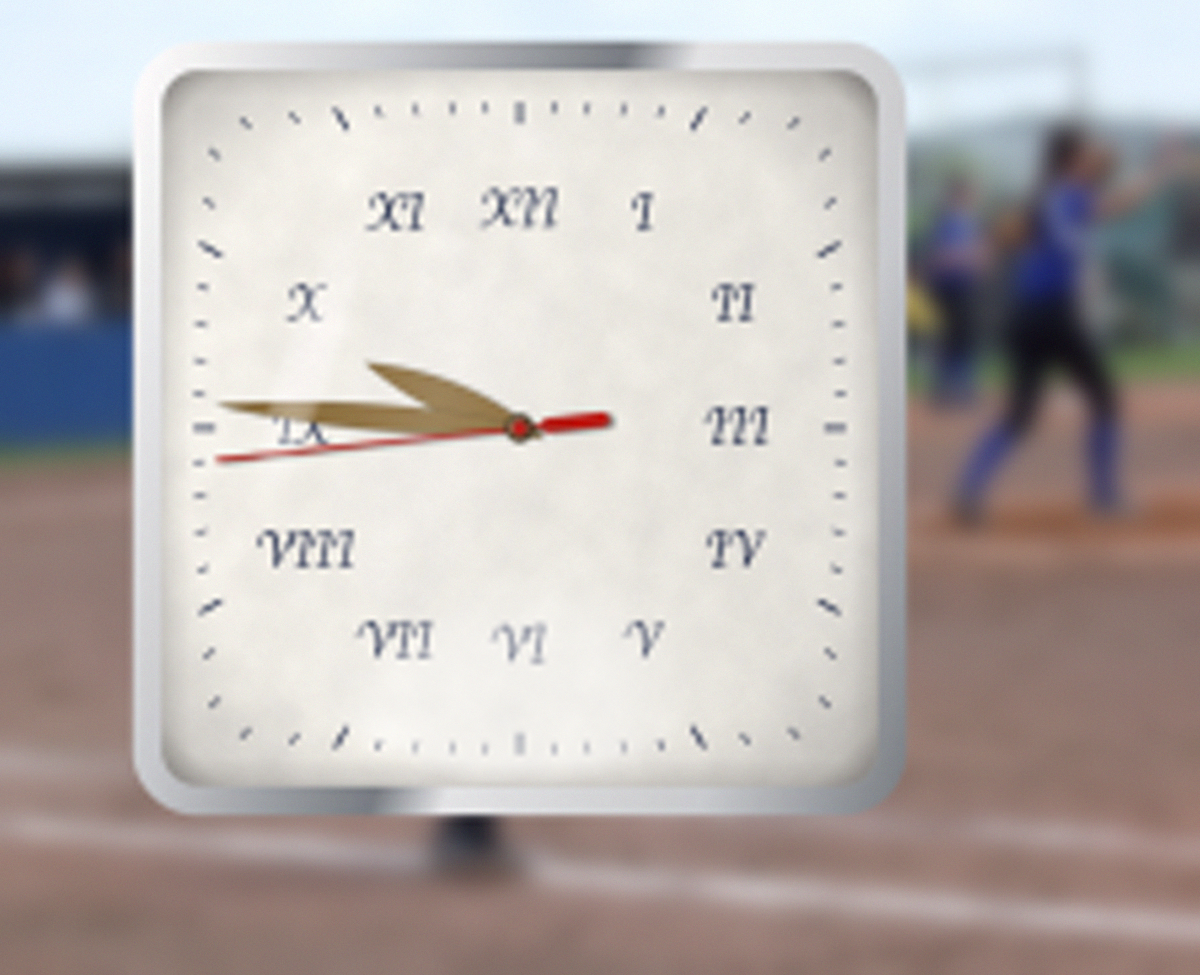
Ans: 9:45:44
